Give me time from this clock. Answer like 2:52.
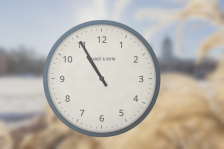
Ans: 10:55
